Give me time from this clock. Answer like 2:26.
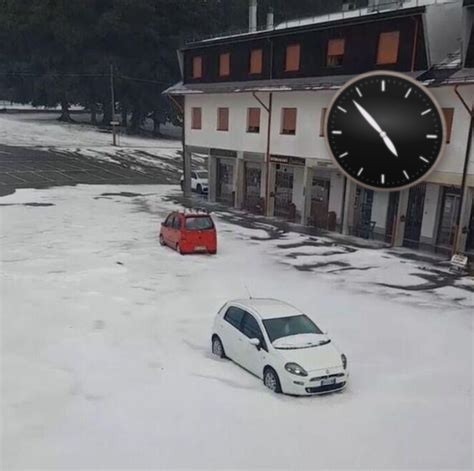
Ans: 4:53
